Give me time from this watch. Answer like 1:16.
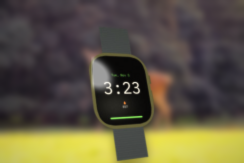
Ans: 3:23
